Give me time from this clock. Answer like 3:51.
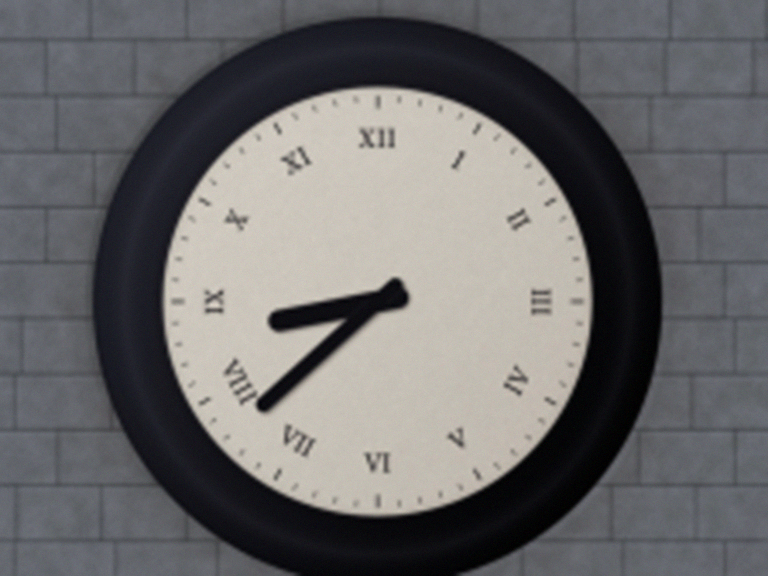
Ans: 8:38
